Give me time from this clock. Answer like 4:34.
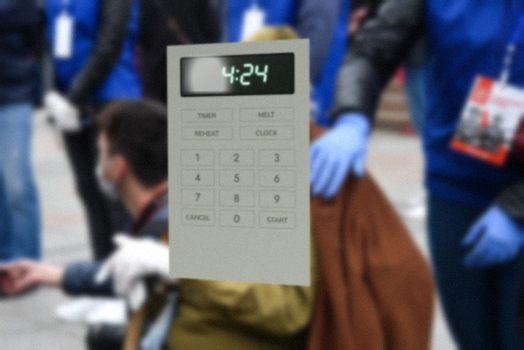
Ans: 4:24
